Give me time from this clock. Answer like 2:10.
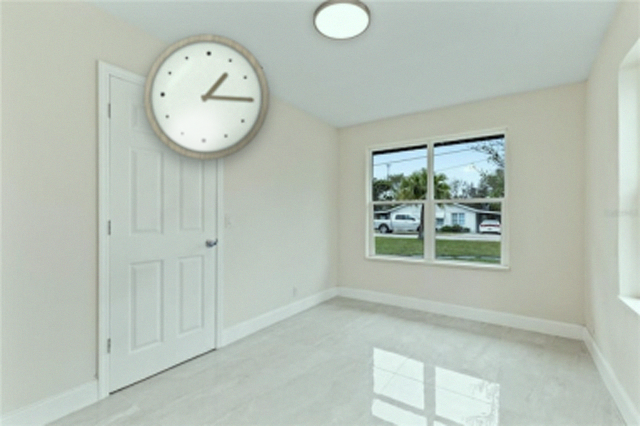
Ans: 1:15
